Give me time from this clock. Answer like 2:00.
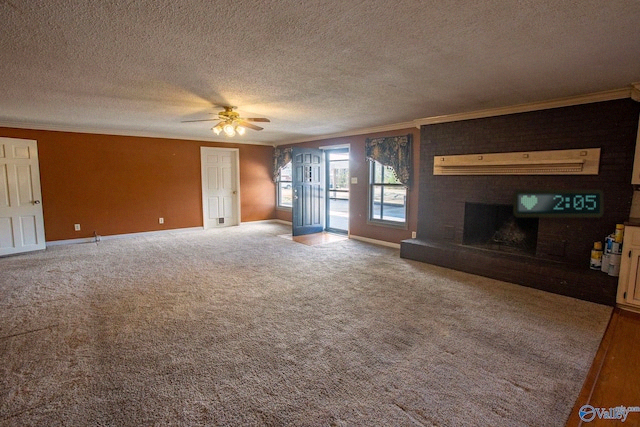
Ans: 2:05
